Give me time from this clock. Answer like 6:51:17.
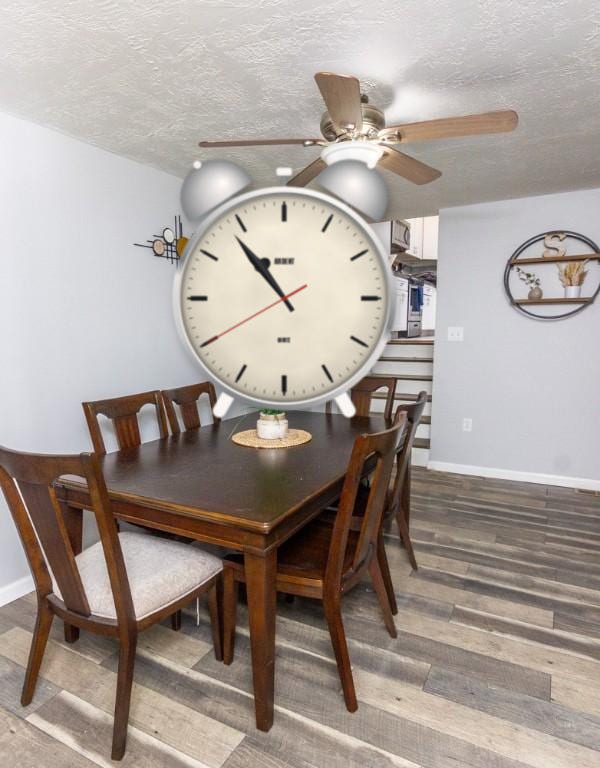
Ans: 10:53:40
